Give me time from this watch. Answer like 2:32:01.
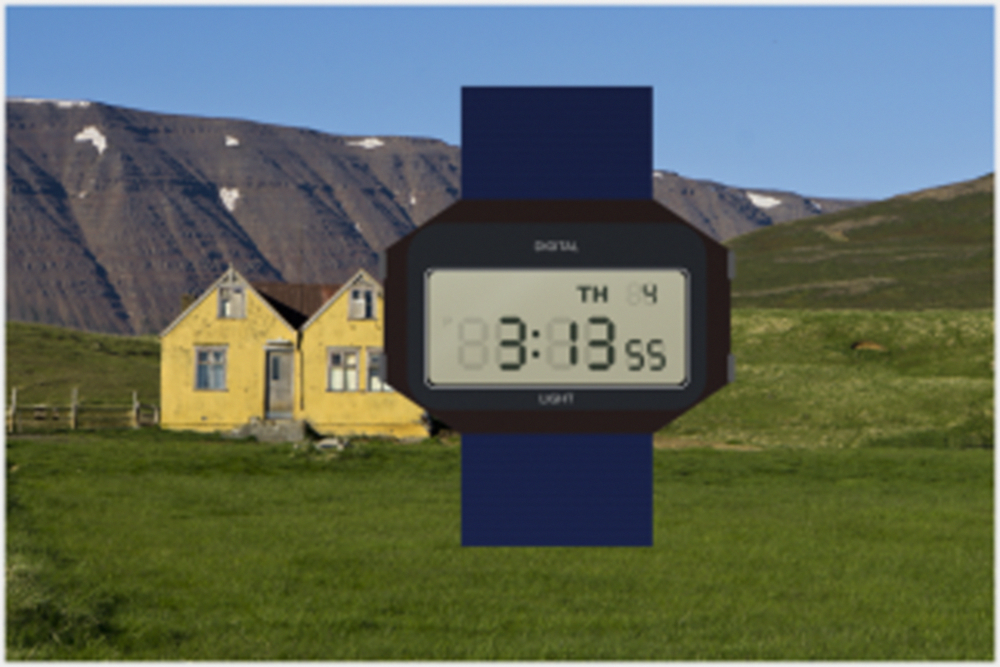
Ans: 3:13:55
